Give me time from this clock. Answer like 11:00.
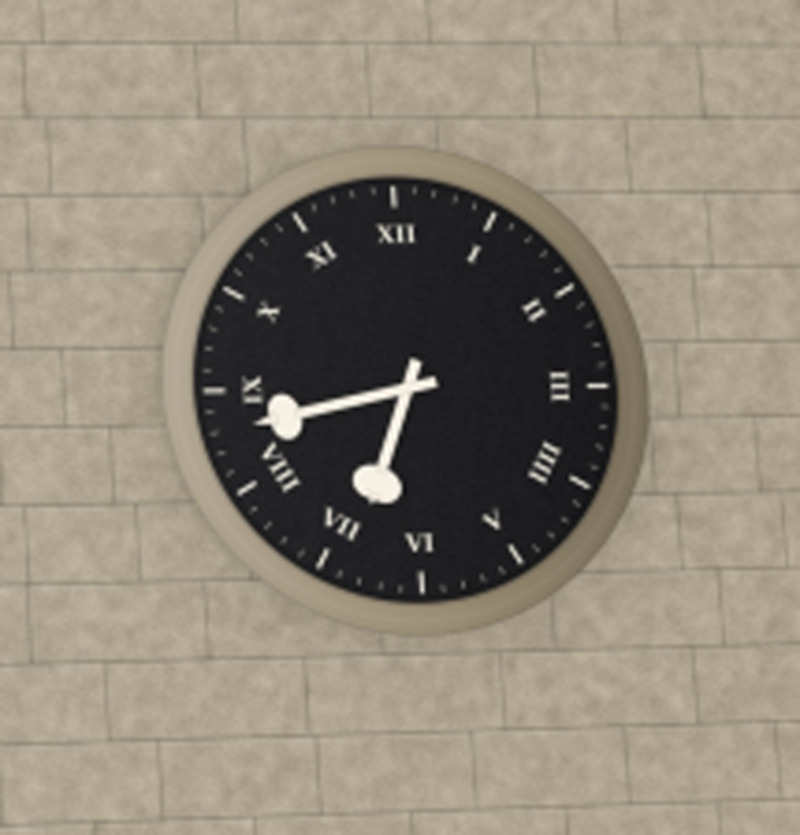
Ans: 6:43
